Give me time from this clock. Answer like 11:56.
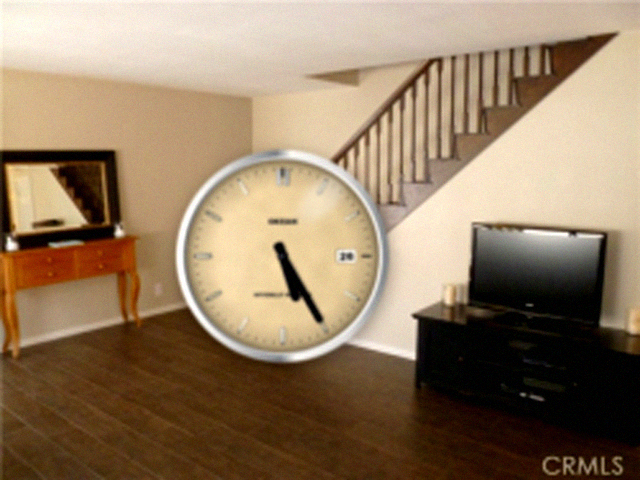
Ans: 5:25
